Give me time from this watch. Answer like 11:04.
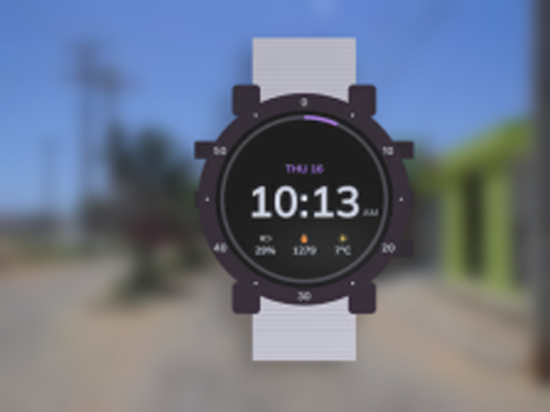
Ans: 10:13
